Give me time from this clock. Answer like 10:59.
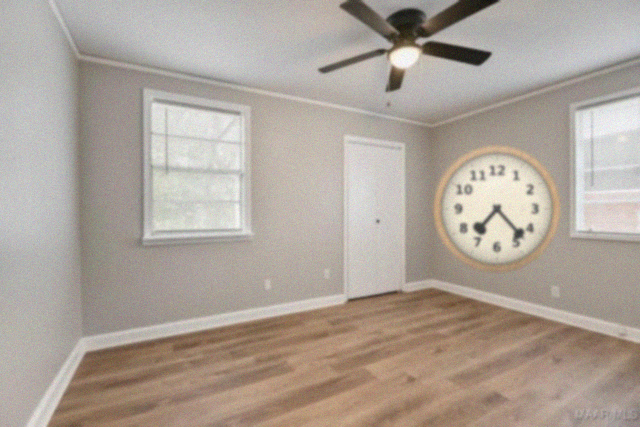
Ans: 7:23
